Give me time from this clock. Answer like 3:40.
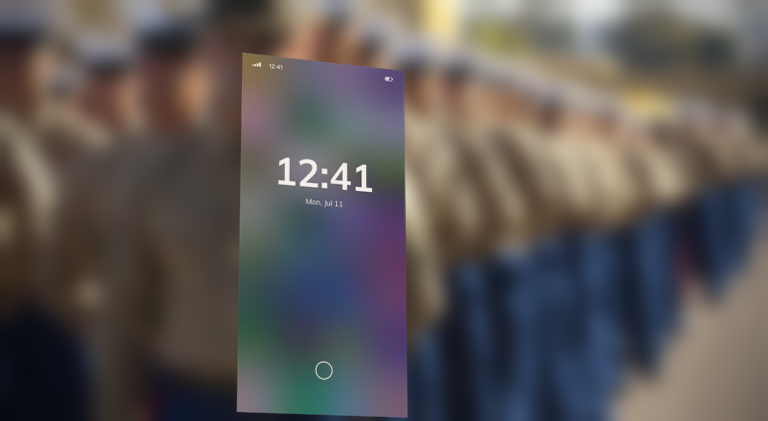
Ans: 12:41
